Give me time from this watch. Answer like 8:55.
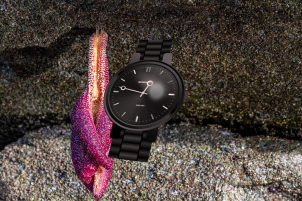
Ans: 12:47
